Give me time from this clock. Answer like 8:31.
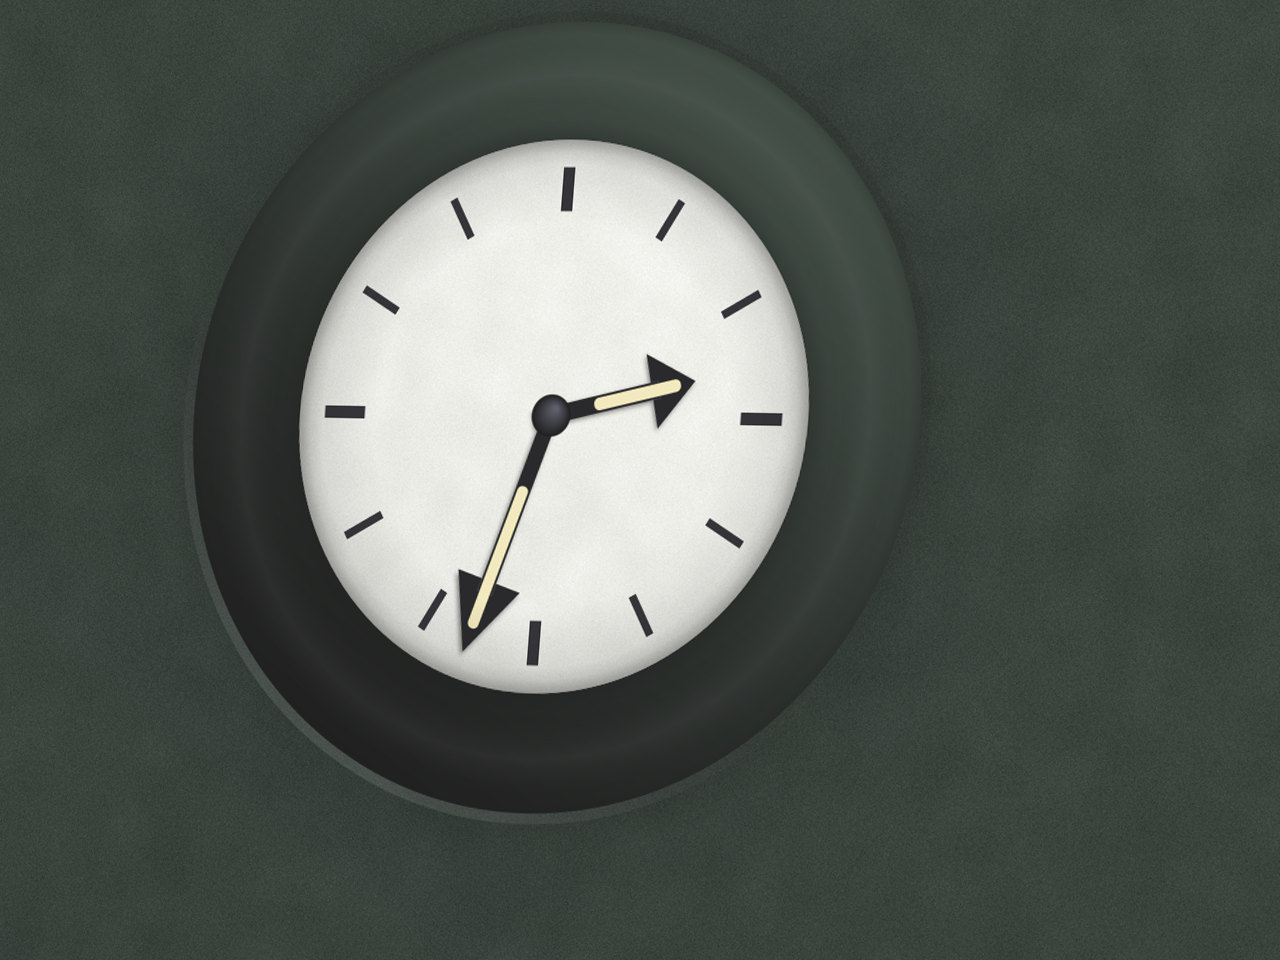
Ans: 2:33
